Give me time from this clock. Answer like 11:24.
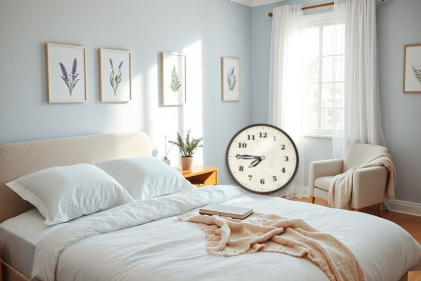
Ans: 7:45
